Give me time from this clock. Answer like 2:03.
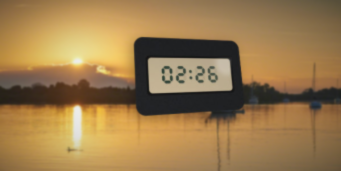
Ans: 2:26
